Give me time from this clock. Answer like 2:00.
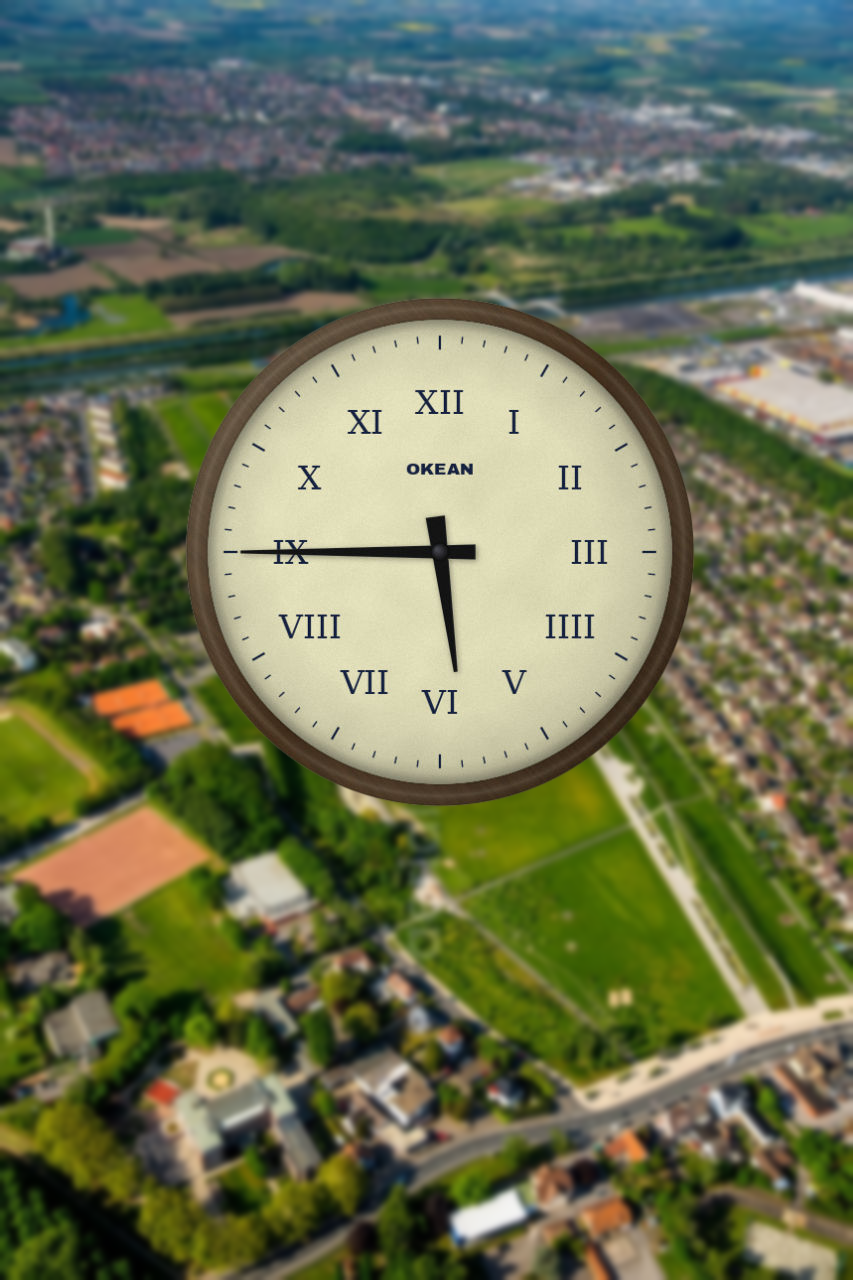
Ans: 5:45
